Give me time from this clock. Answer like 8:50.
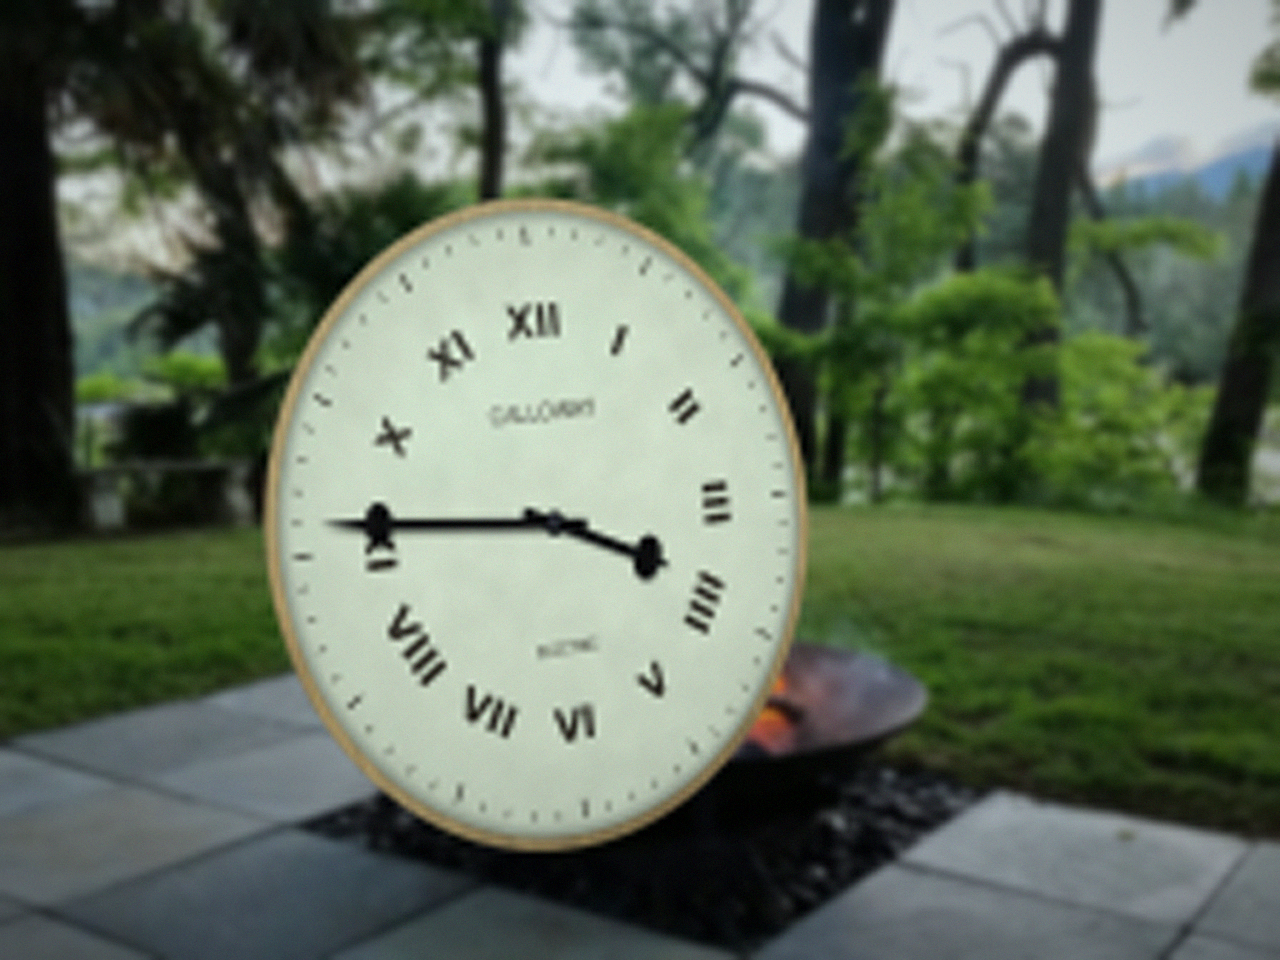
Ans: 3:46
